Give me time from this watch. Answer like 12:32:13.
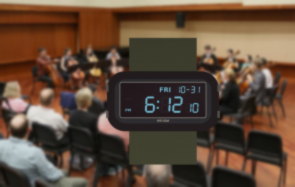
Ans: 6:12:10
